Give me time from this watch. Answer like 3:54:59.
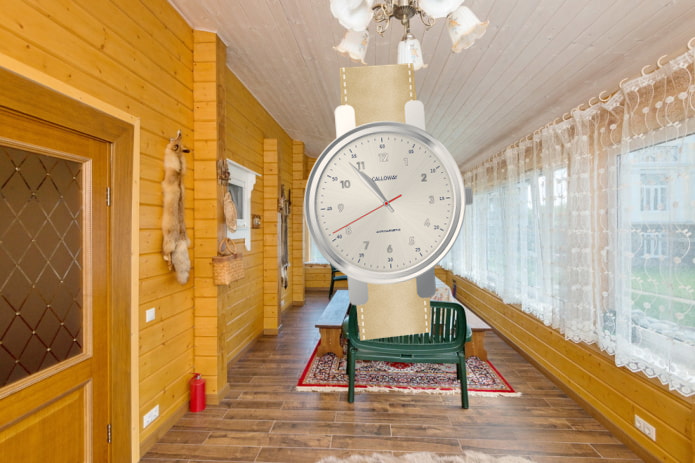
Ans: 10:53:41
